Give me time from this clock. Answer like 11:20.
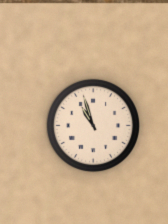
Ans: 10:57
